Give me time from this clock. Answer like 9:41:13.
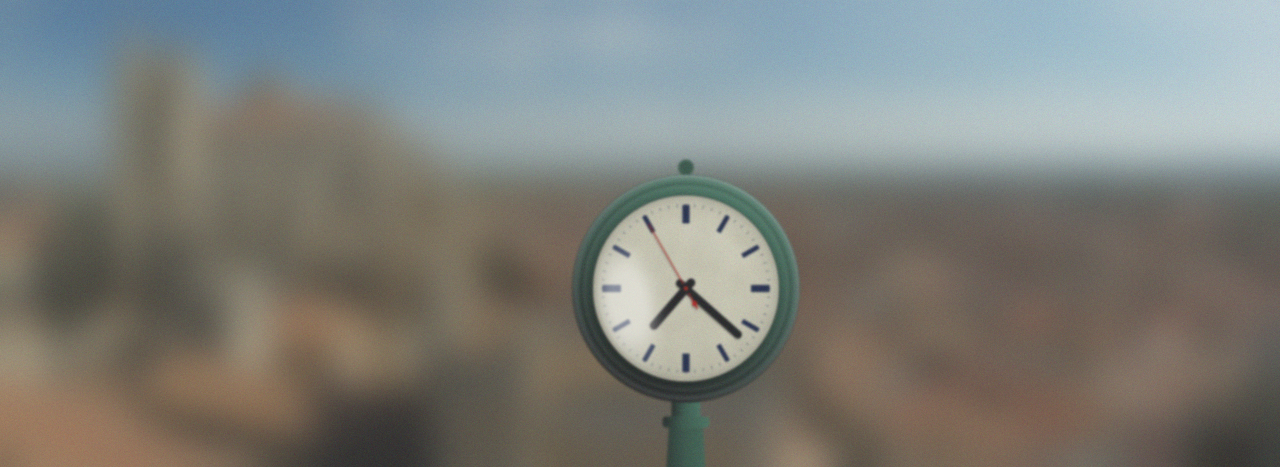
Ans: 7:21:55
